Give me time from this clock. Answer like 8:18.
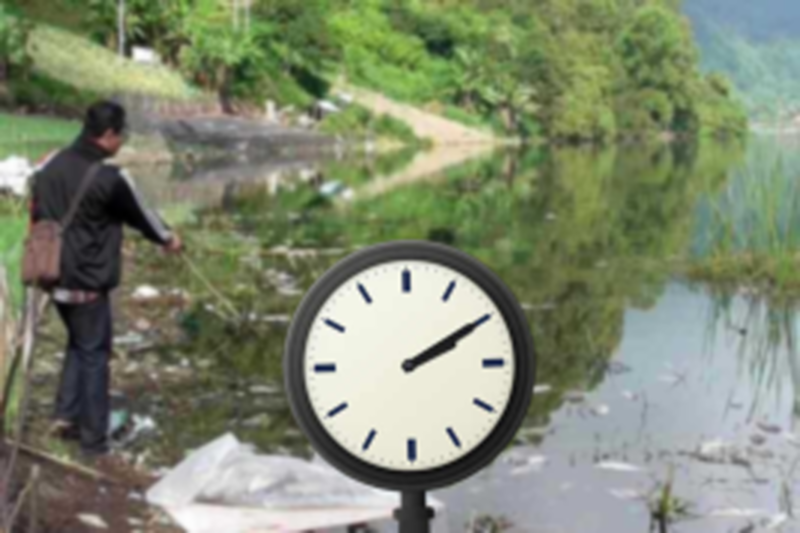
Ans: 2:10
